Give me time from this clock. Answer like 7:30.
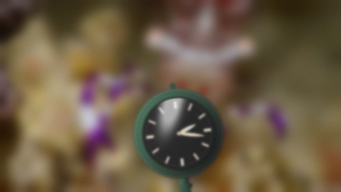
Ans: 2:17
